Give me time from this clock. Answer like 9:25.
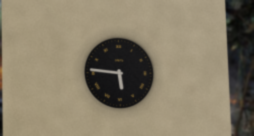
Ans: 5:46
